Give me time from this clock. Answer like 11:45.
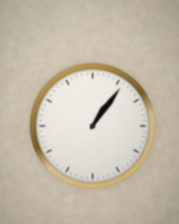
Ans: 1:06
